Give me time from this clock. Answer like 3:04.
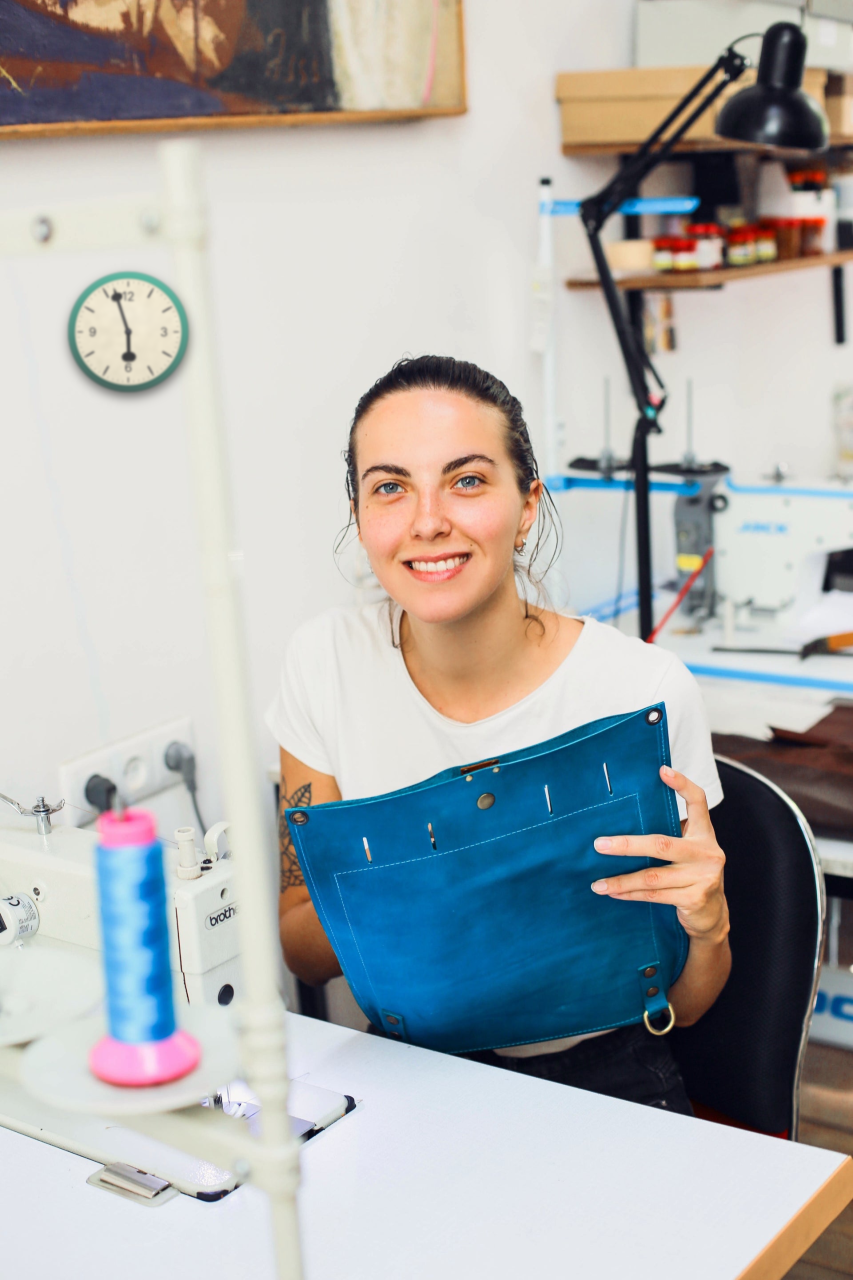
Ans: 5:57
